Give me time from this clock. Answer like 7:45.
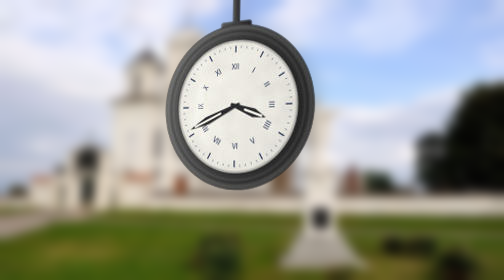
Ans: 3:41
